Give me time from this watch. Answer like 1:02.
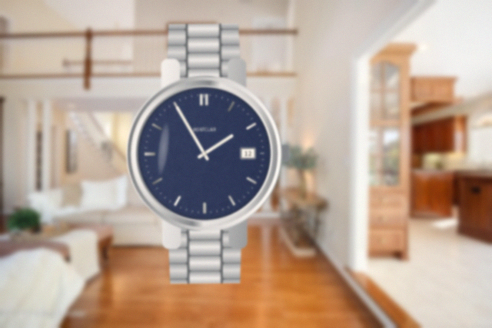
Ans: 1:55
